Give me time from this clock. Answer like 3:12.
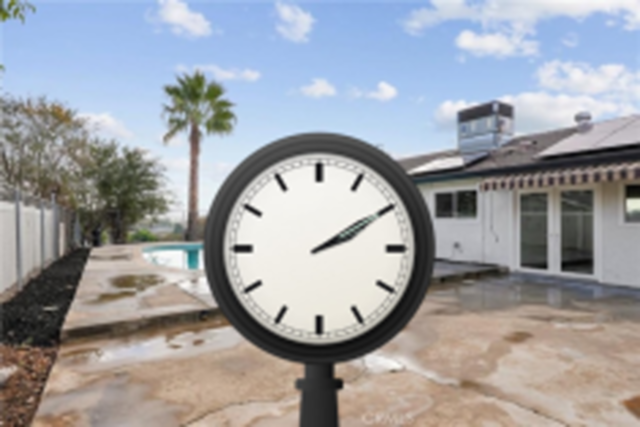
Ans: 2:10
